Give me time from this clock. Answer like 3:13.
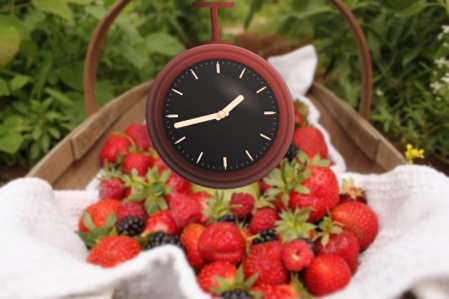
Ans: 1:43
